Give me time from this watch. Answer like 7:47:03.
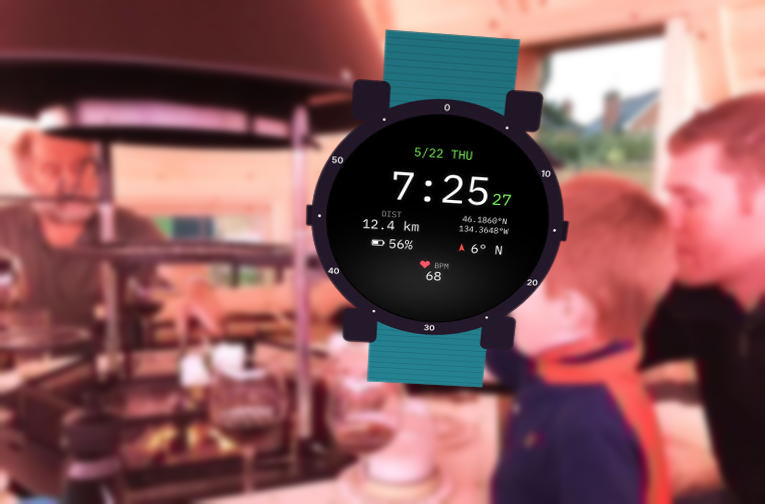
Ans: 7:25:27
